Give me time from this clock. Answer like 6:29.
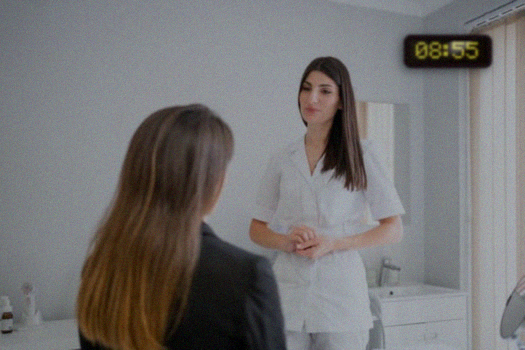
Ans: 8:55
